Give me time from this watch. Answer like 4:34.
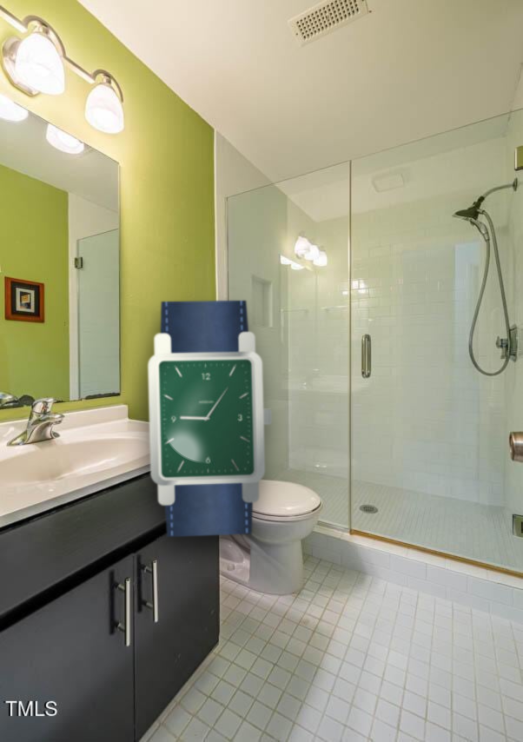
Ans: 9:06
